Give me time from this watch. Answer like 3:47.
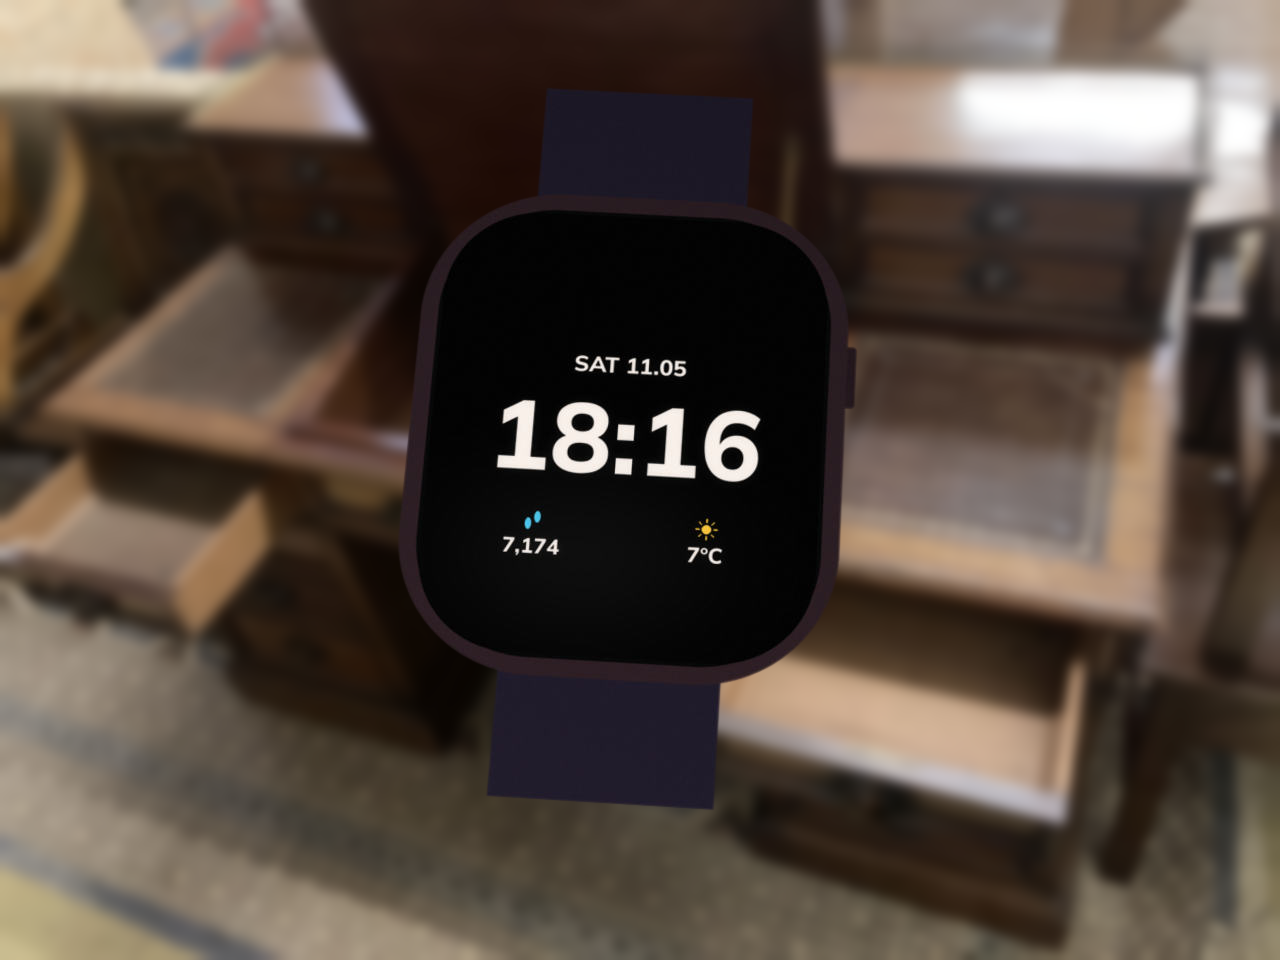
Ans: 18:16
